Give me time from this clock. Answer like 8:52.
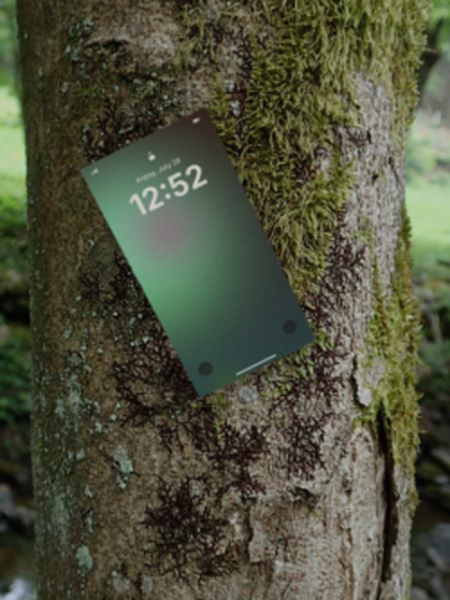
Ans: 12:52
